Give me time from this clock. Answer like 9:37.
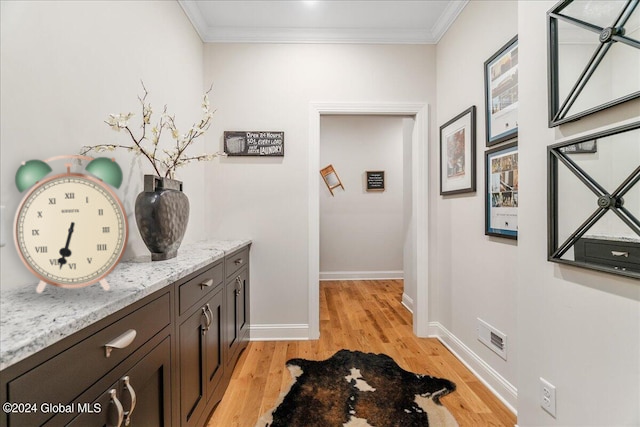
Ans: 6:33
